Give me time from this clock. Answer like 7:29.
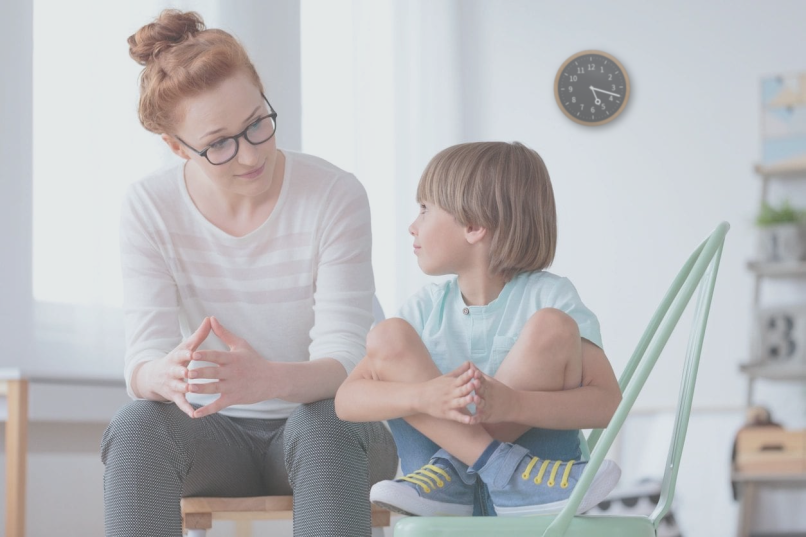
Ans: 5:18
